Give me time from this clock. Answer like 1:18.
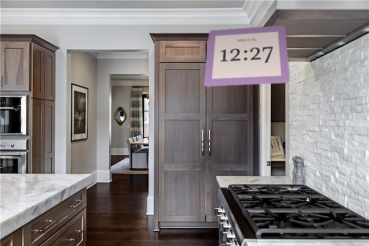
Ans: 12:27
